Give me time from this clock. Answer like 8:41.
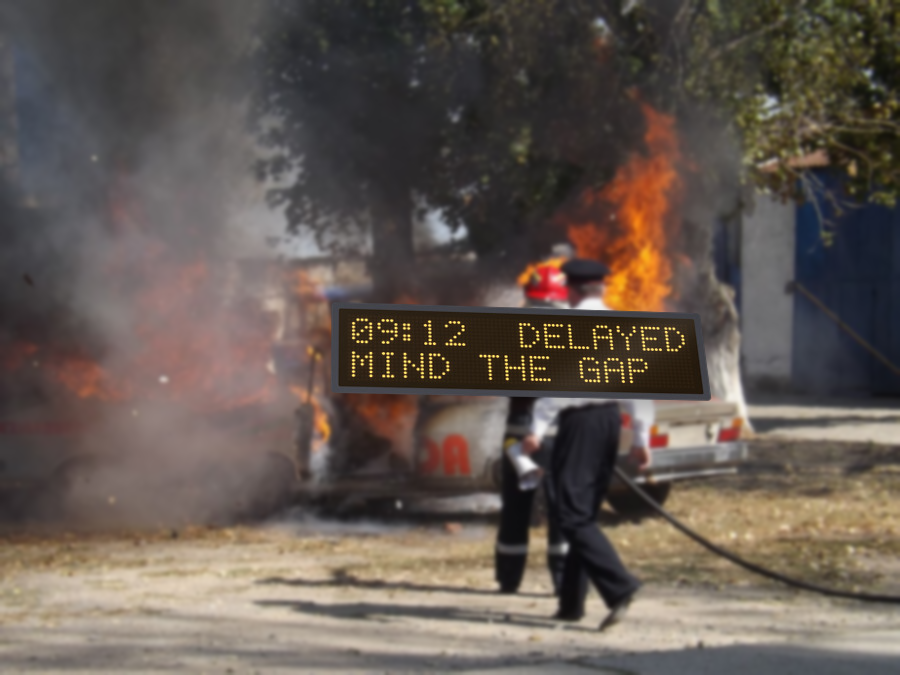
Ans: 9:12
